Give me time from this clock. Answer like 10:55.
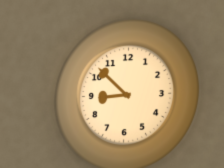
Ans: 8:52
